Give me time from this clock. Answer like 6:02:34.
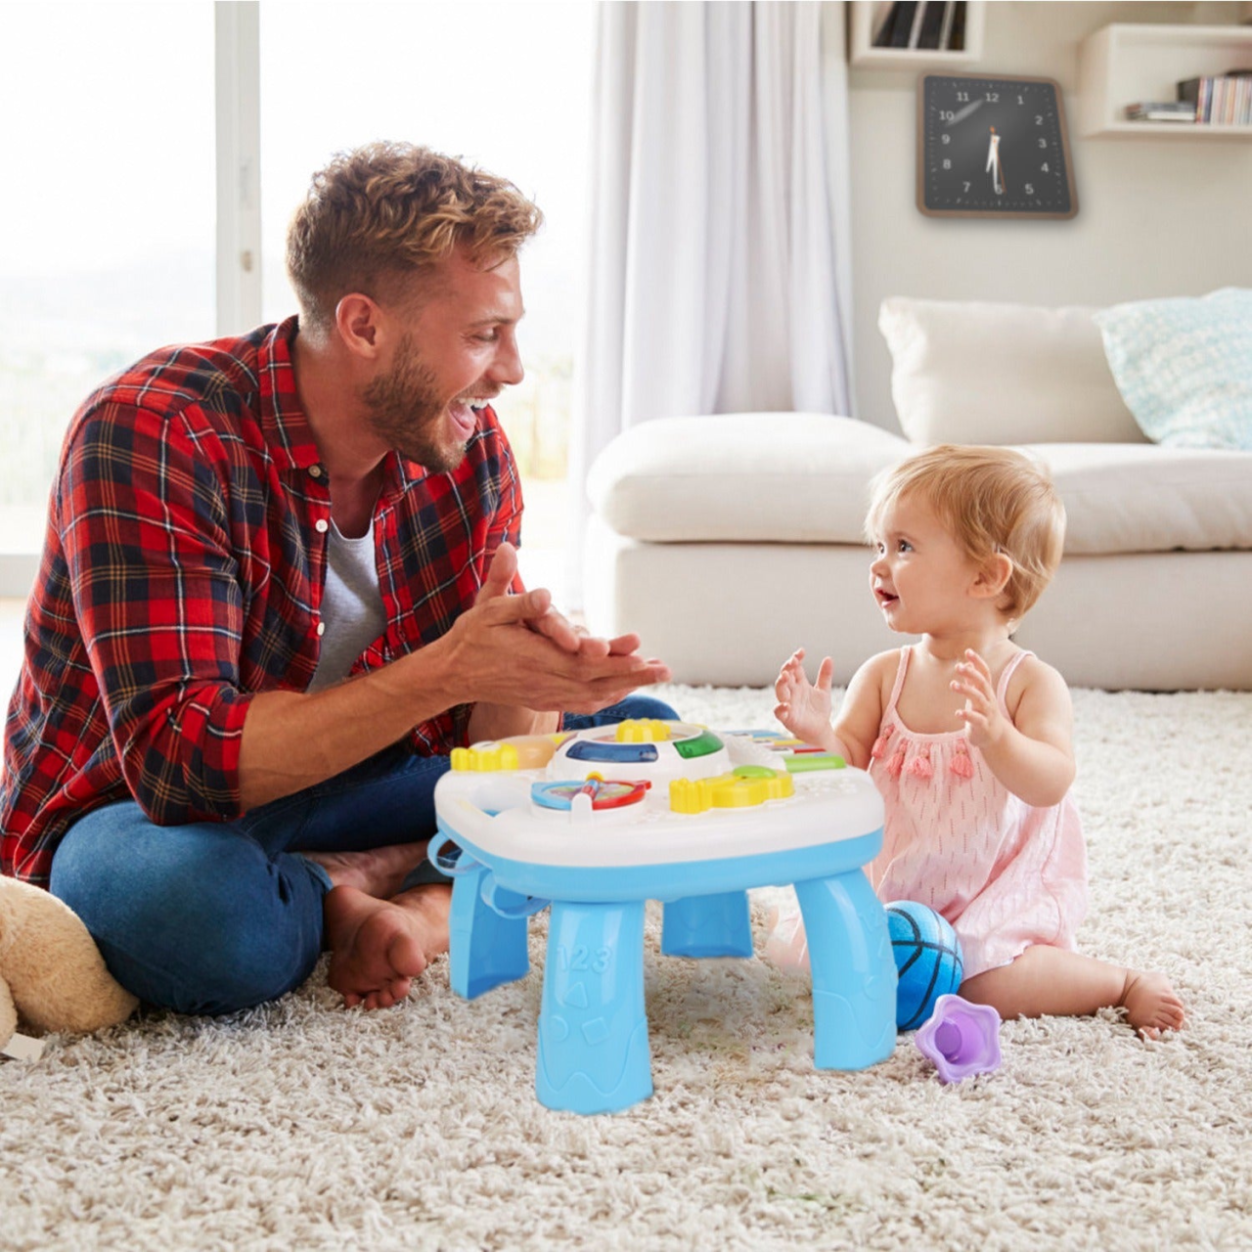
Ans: 6:30:29
